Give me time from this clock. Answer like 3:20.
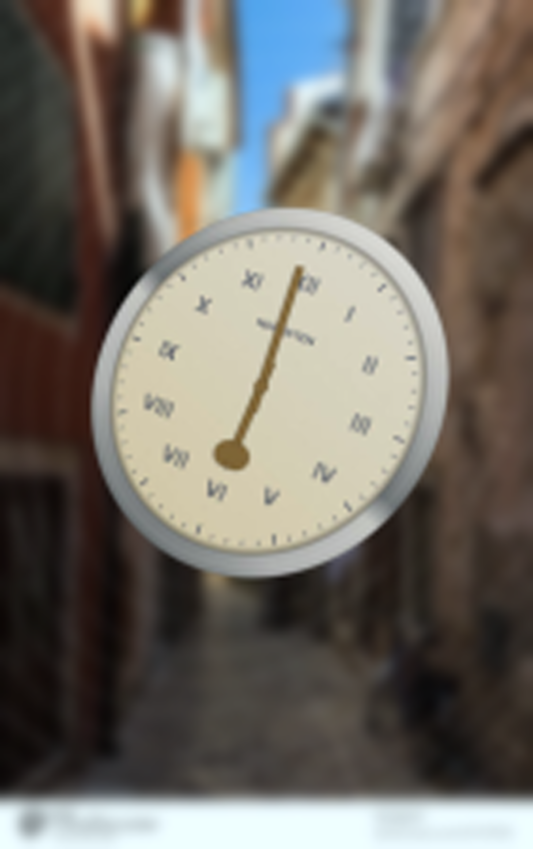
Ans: 5:59
